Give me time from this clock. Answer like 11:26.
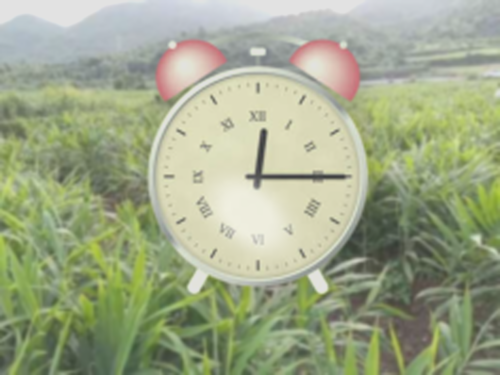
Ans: 12:15
